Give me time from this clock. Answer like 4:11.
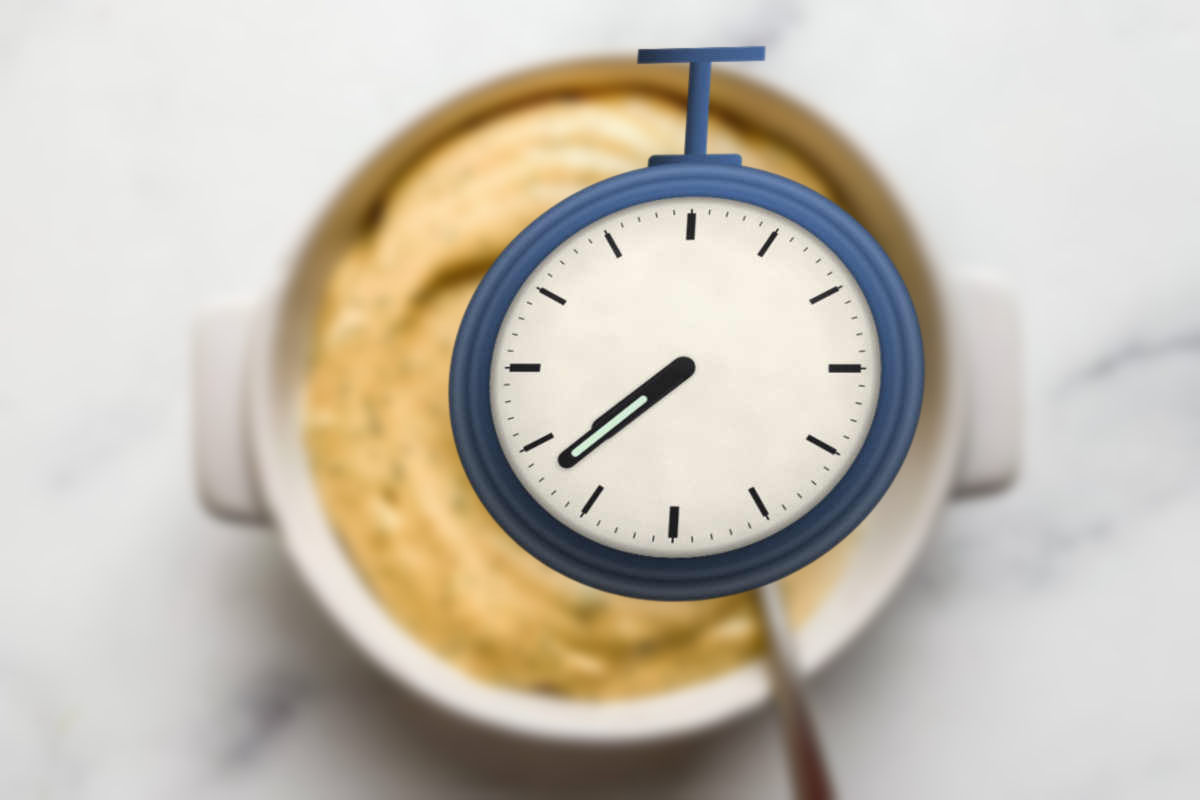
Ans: 7:38
